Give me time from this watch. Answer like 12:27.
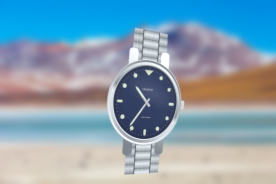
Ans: 10:36
